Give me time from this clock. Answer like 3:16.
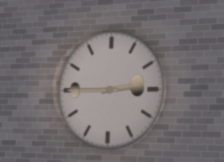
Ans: 2:45
